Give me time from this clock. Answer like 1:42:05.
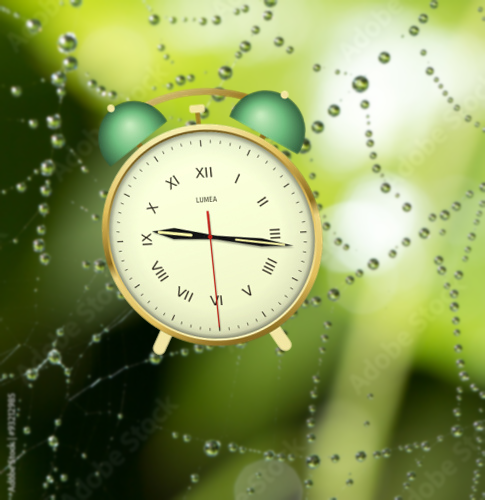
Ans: 9:16:30
